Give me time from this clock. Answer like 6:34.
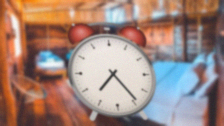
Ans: 7:24
